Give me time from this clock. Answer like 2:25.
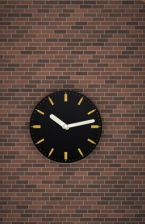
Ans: 10:13
